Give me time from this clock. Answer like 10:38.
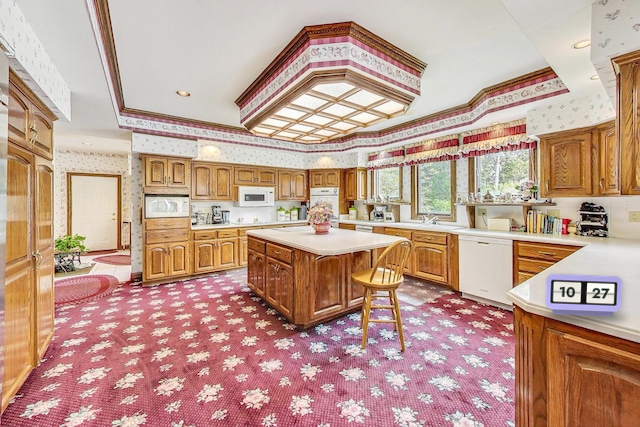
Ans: 10:27
